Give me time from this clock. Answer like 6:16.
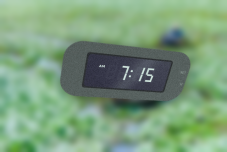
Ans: 7:15
